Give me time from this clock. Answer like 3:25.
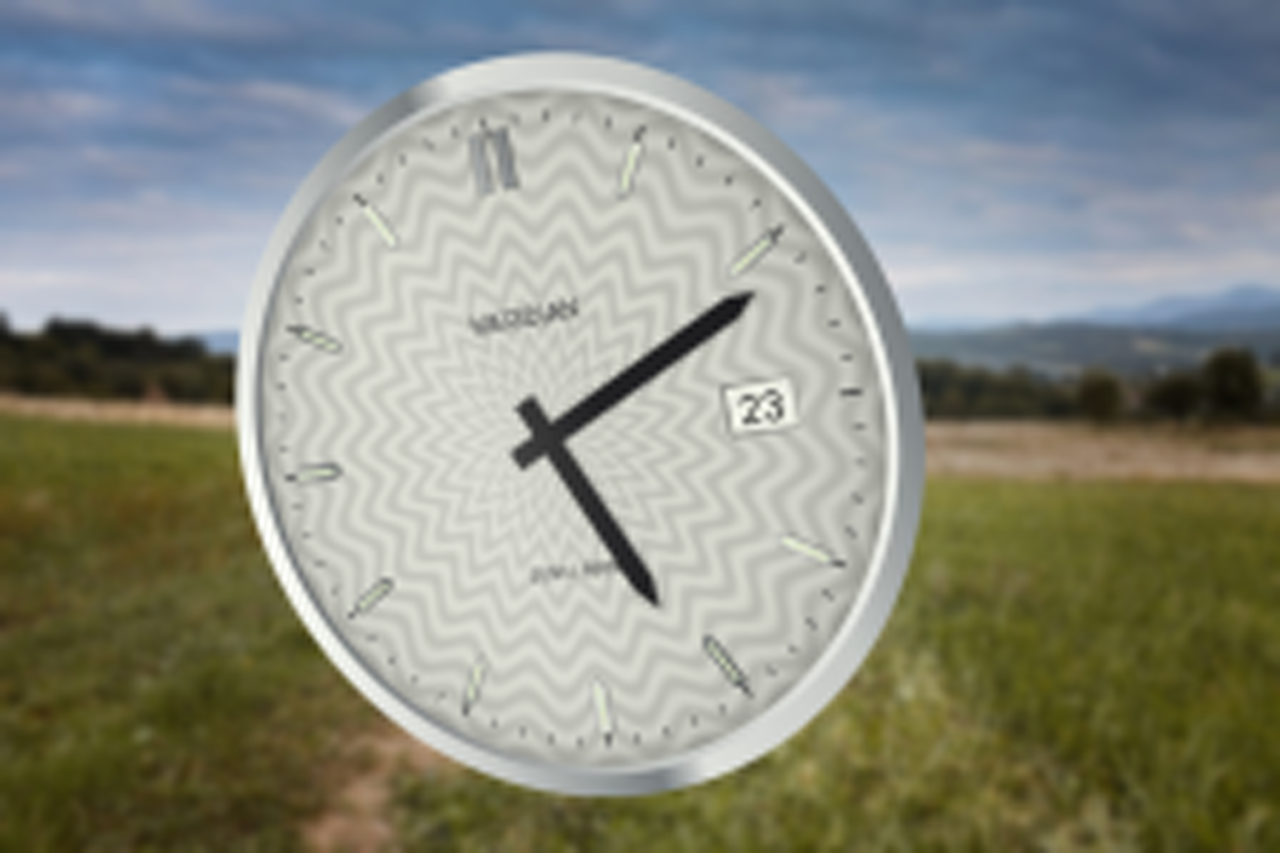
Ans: 5:11
